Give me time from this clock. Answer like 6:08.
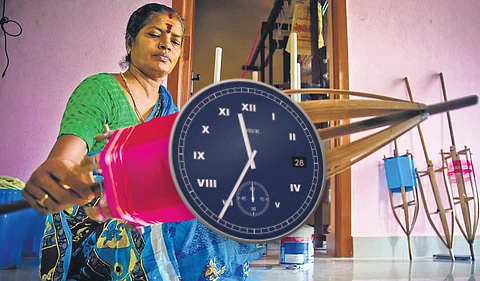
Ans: 11:35
